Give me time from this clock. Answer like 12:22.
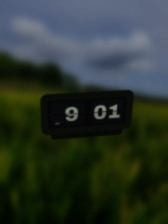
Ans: 9:01
